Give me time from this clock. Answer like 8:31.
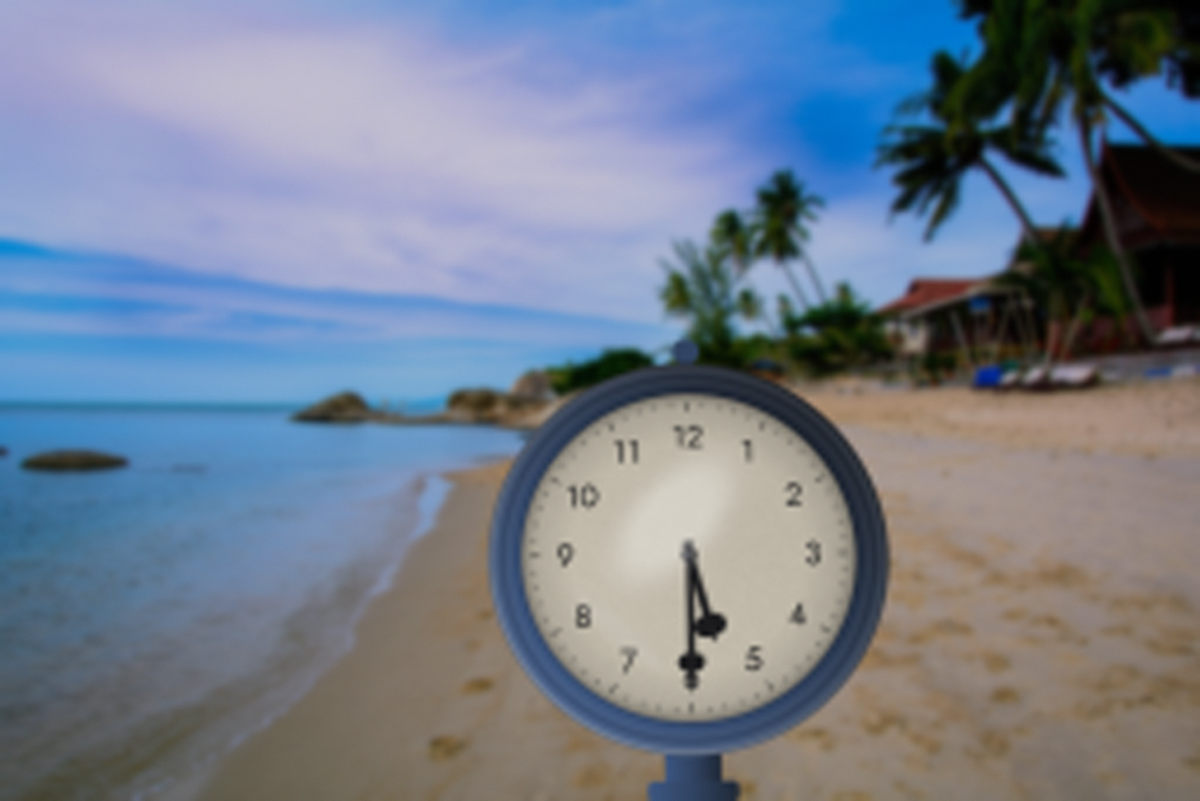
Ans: 5:30
